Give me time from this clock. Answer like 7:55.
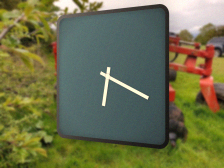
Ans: 6:19
